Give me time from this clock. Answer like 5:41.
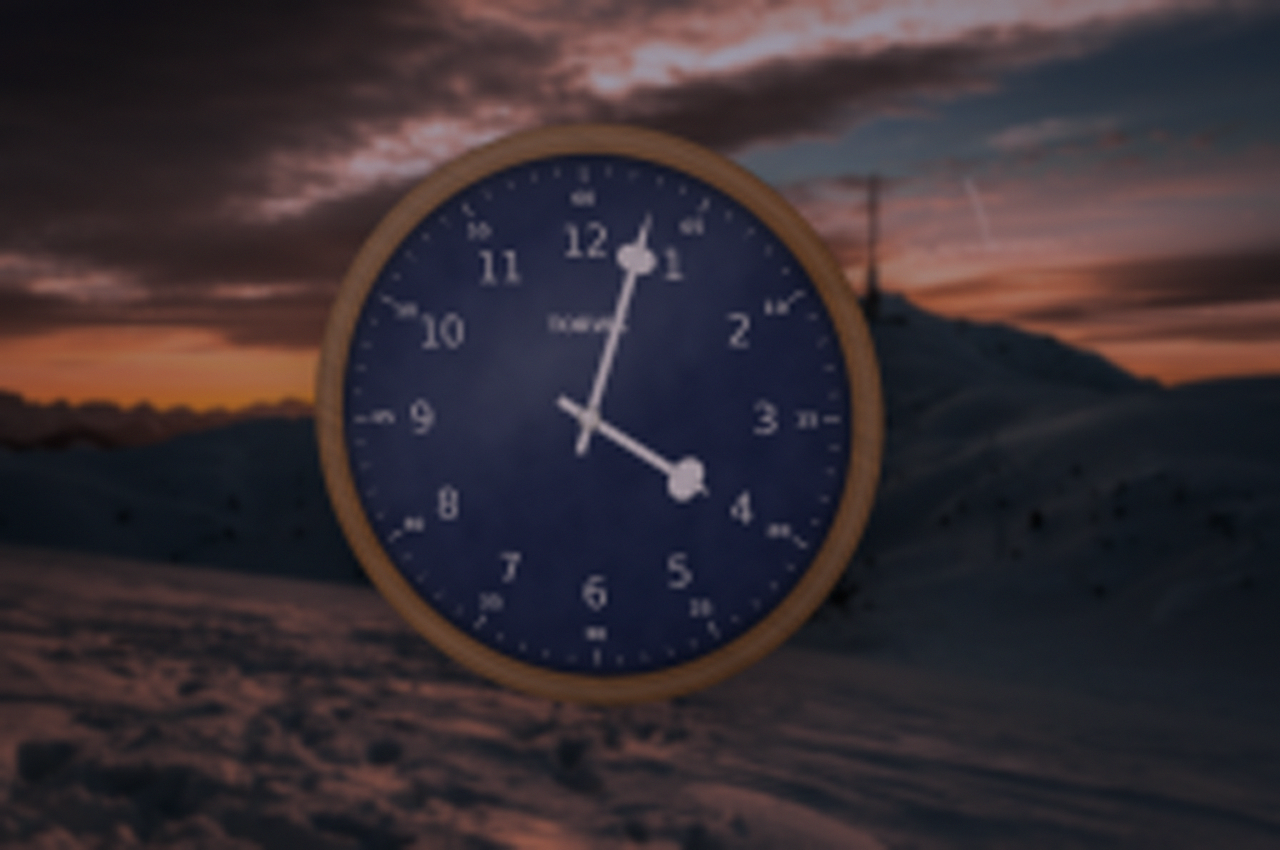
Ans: 4:03
